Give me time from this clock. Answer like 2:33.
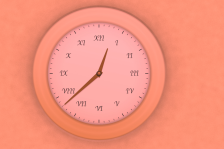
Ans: 12:38
